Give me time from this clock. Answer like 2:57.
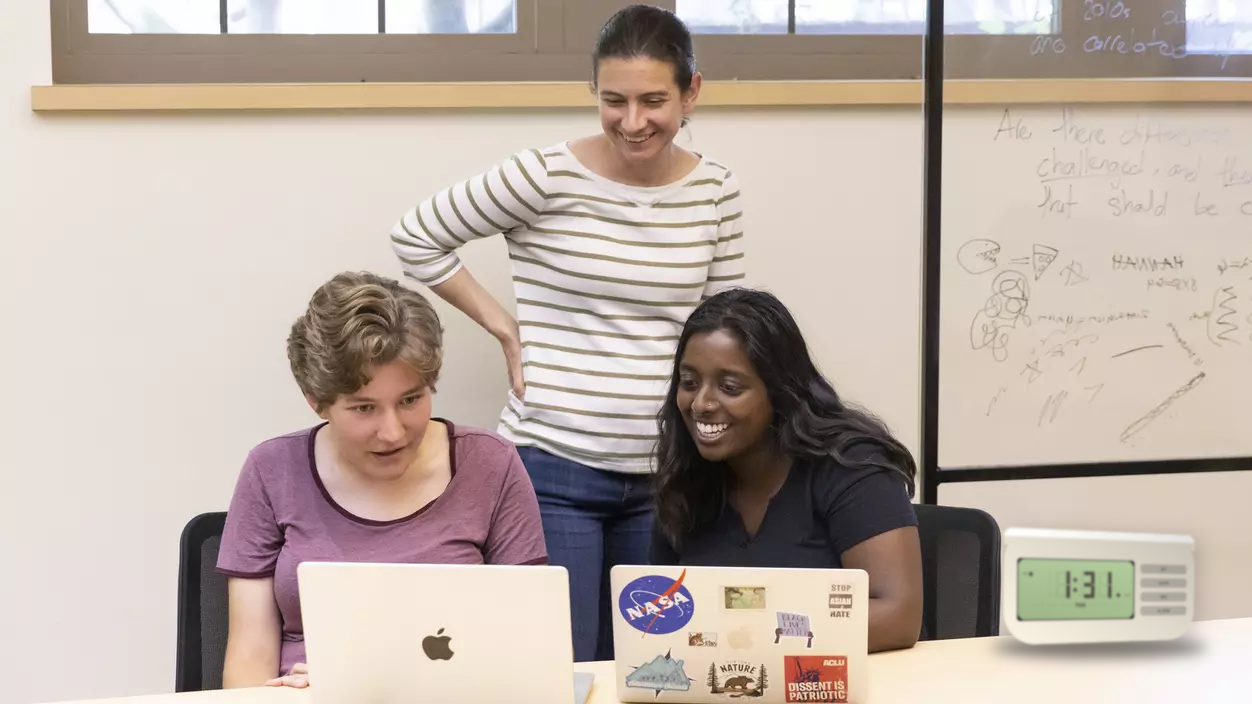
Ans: 1:31
